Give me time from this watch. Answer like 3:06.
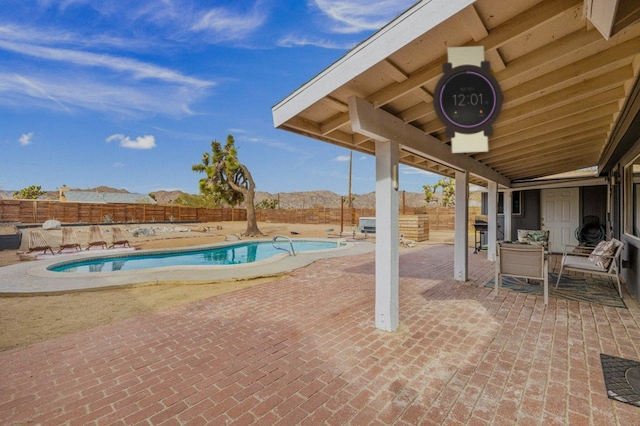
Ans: 12:01
